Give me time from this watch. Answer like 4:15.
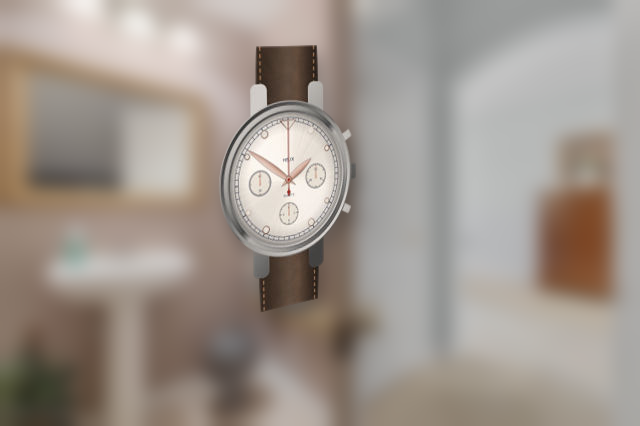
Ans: 1:51
